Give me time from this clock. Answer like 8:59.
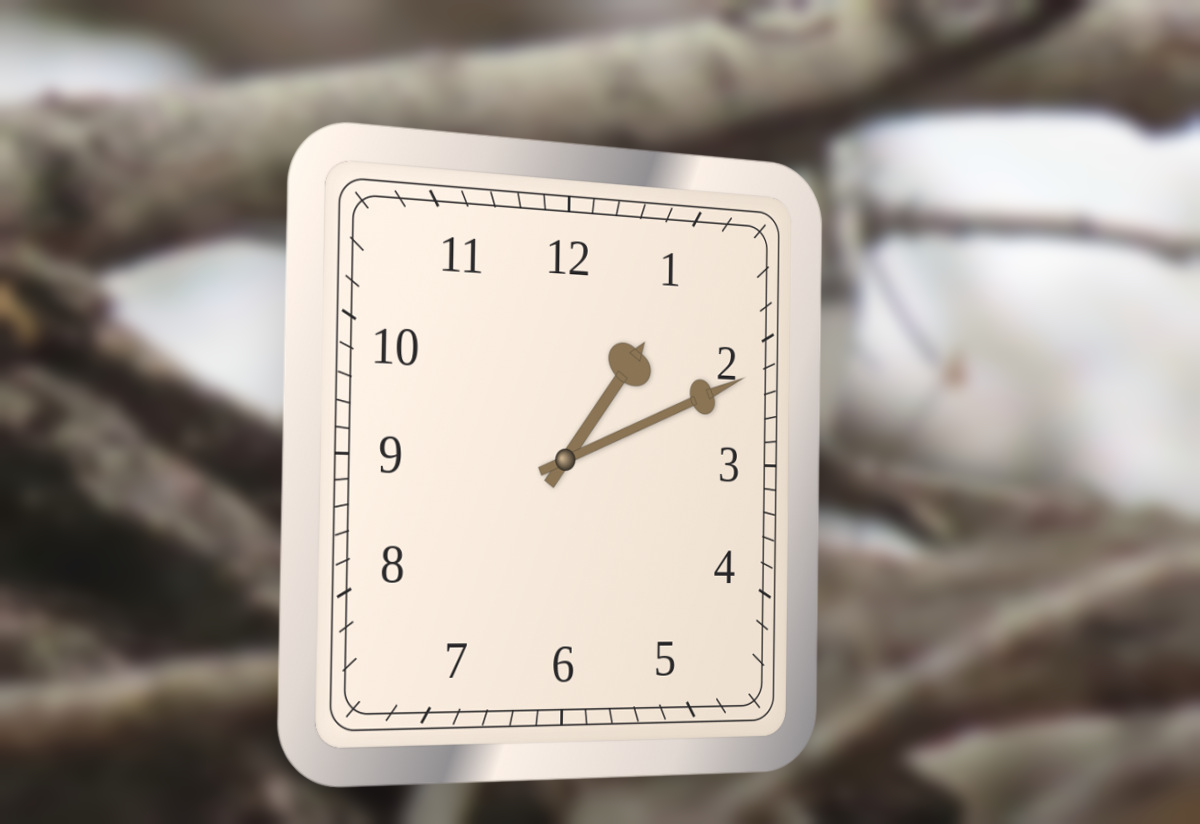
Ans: 1:11
